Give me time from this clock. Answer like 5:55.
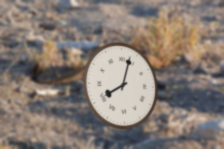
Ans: 8:03
